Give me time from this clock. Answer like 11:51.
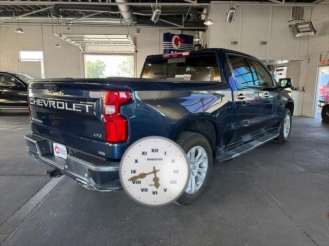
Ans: 5:42
